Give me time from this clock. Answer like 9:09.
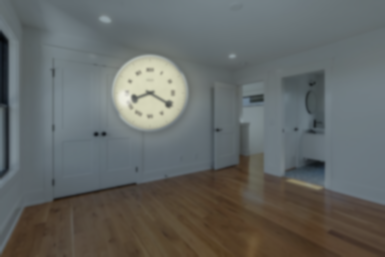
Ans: 8:20
